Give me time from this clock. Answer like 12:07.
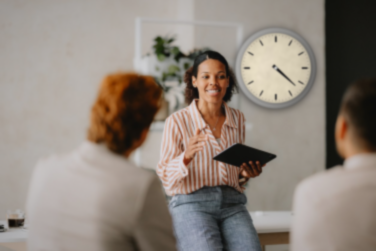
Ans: 4:22
